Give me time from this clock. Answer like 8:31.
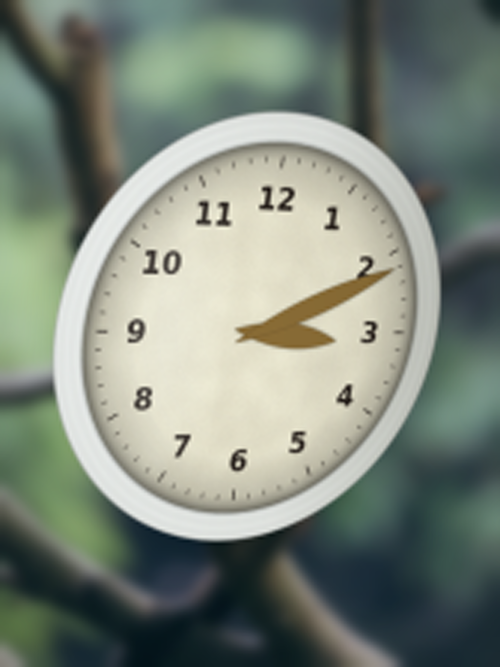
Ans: 3:11
